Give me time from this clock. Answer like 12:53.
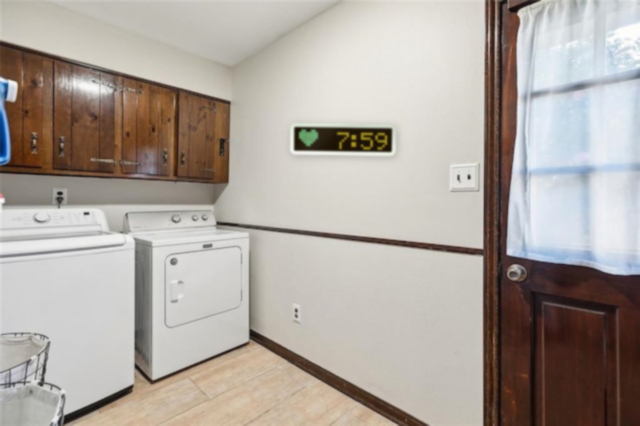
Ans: 7:59
